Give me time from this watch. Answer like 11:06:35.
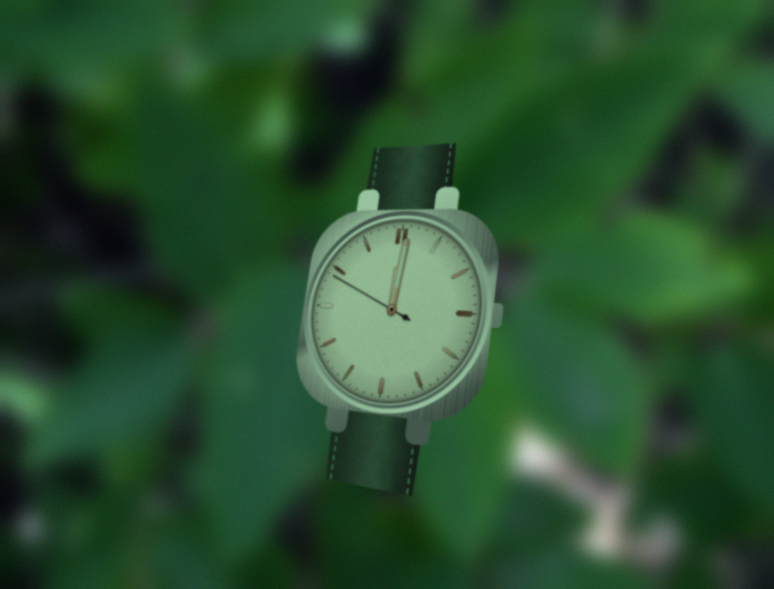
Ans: 12:00:49
